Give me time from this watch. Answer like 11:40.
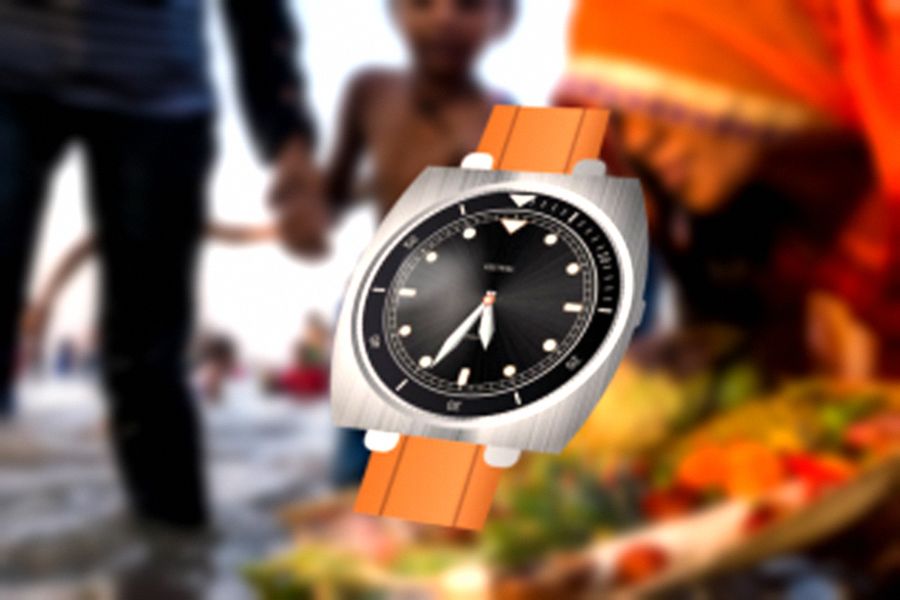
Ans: 5:34
